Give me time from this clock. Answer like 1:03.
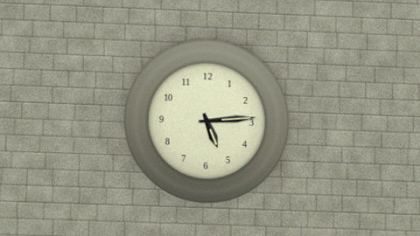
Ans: 5:14
